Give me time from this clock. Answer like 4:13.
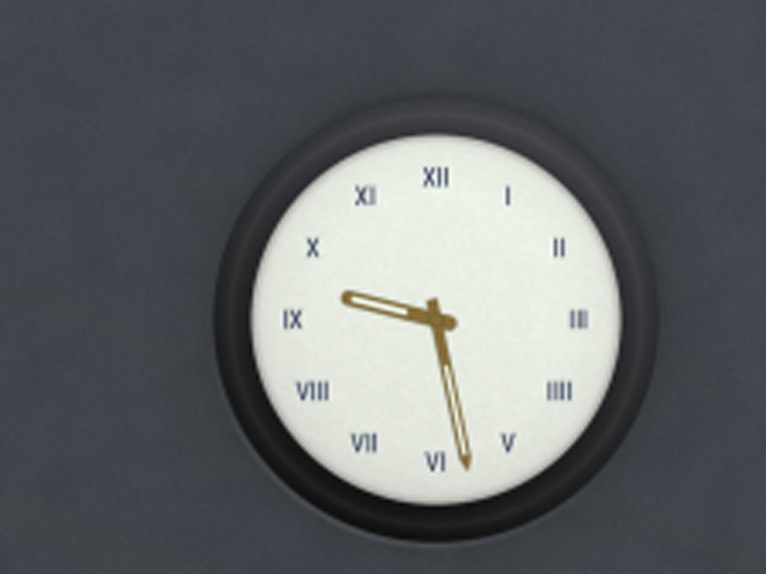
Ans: 9:28
